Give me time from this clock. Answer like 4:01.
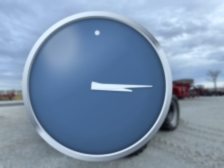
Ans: 3:15
